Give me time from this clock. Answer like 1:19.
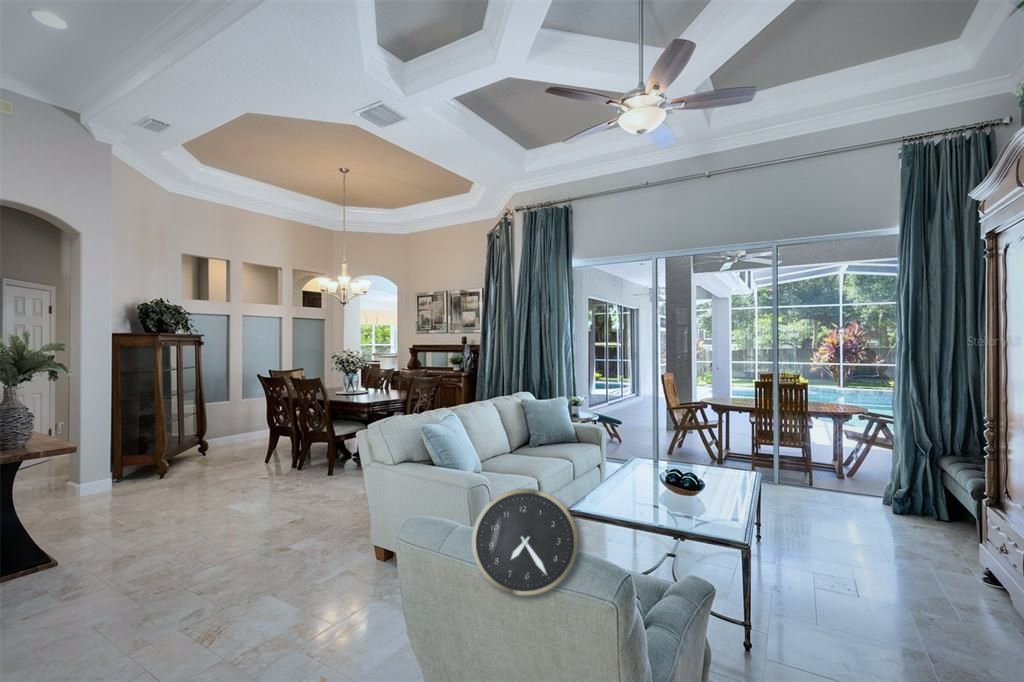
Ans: 7:25
